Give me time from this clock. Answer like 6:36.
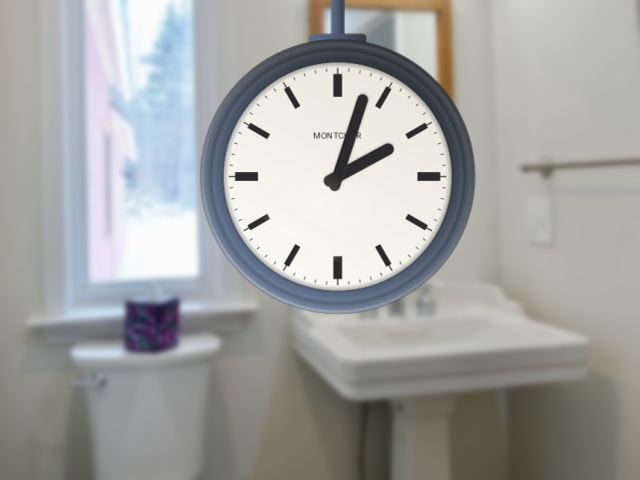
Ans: 2:03
